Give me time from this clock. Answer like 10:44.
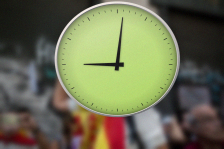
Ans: 9:01
